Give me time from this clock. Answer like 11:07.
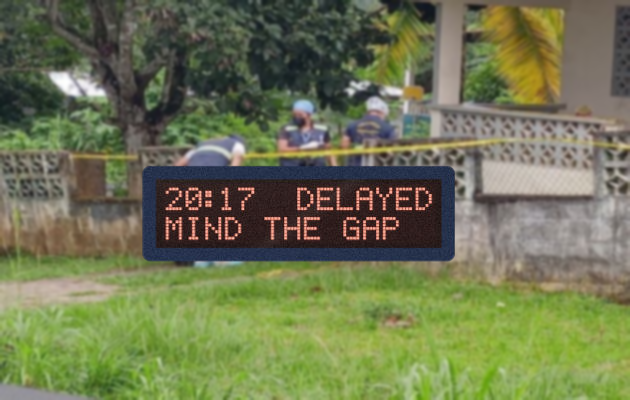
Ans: 20:17
